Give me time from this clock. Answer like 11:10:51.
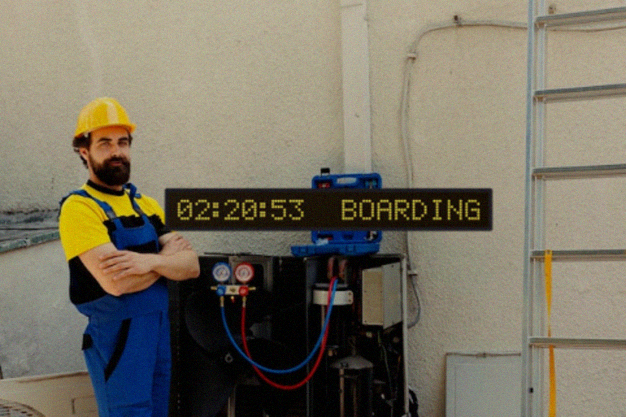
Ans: 2:20:53
